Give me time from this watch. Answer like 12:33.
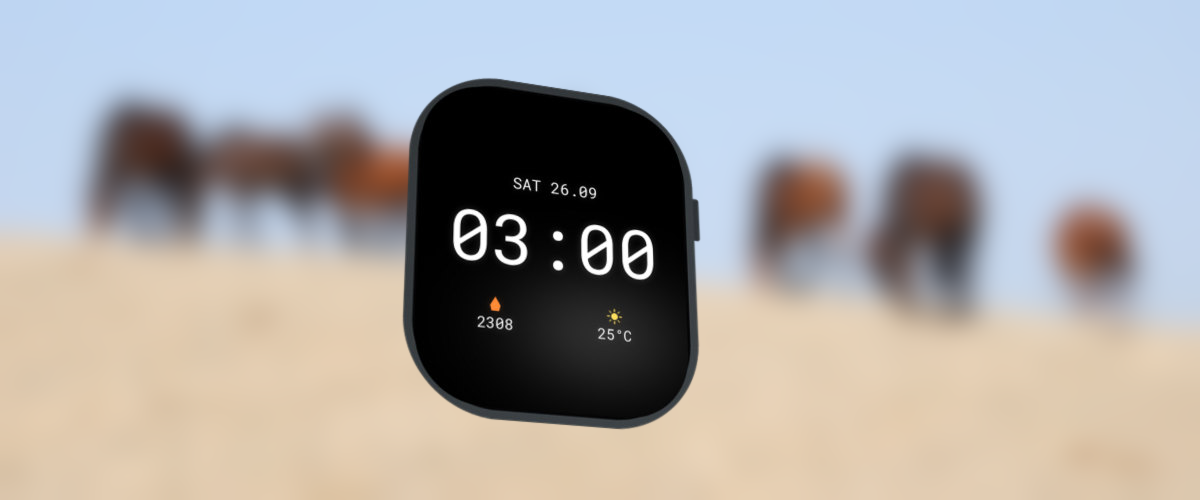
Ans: 3:00
